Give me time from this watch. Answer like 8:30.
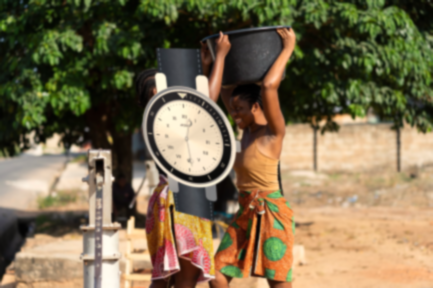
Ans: 12:29
